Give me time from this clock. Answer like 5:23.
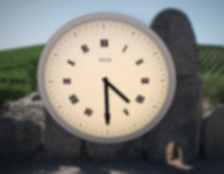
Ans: 4:30
